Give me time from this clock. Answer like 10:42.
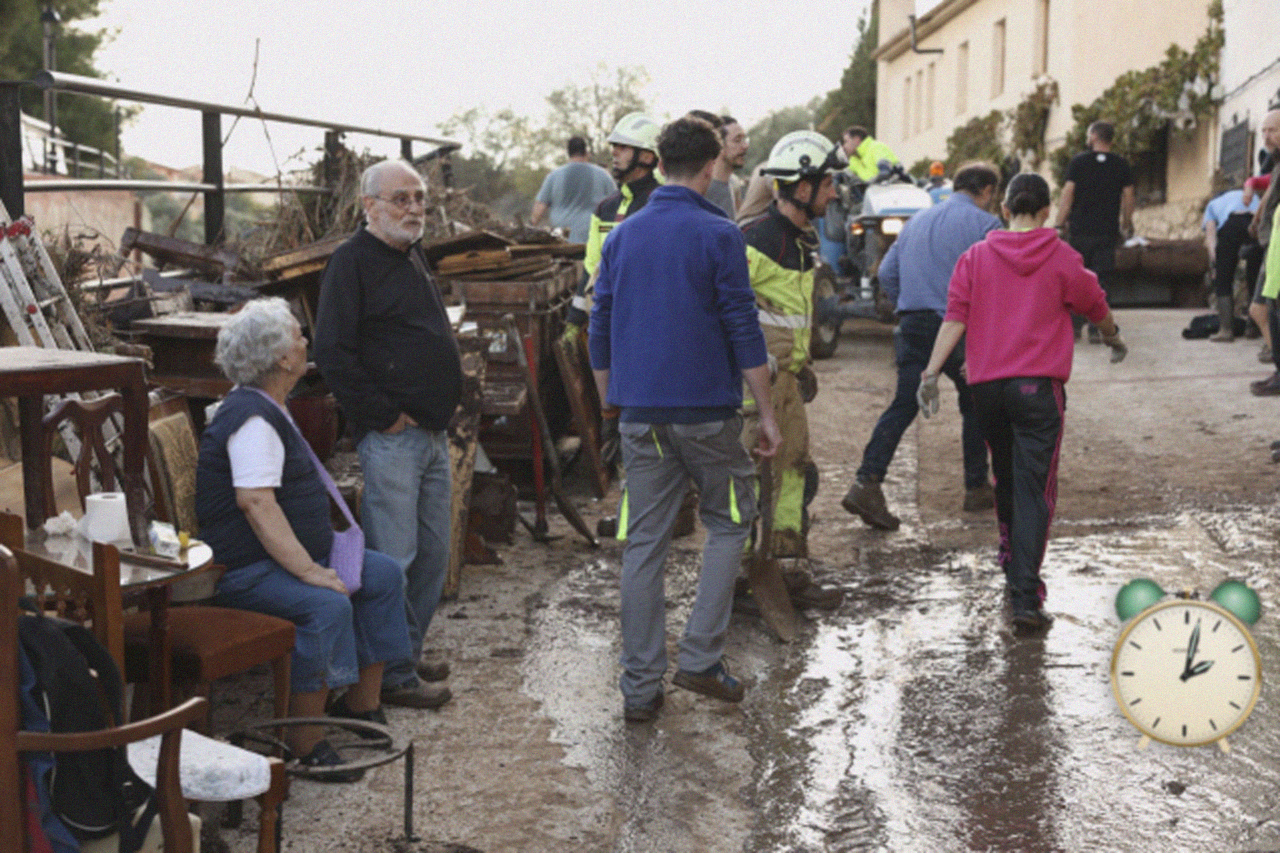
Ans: 2:02
